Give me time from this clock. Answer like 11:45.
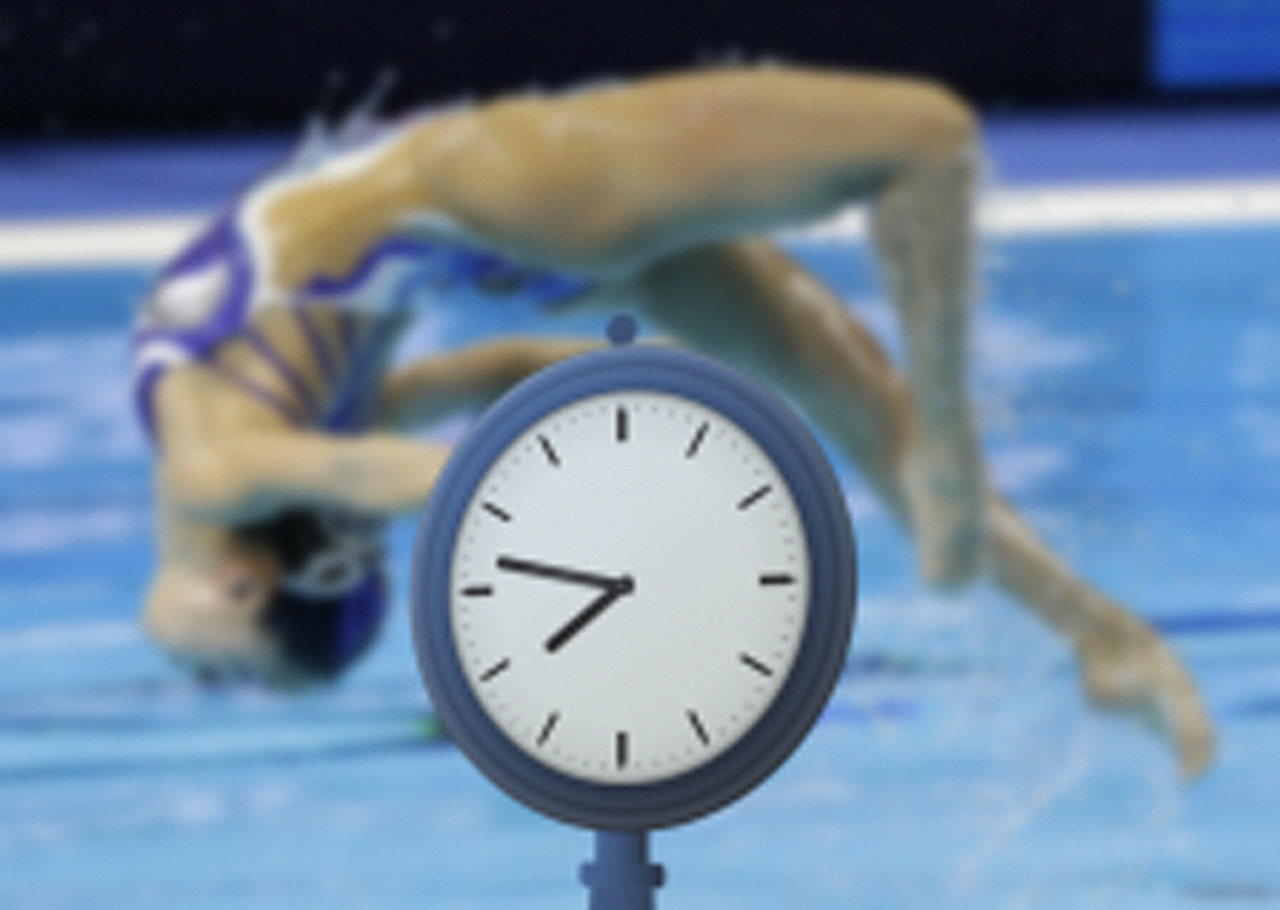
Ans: 7:47
